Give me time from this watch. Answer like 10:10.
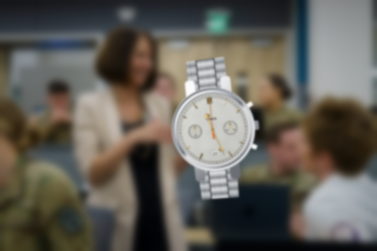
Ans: 11:27
